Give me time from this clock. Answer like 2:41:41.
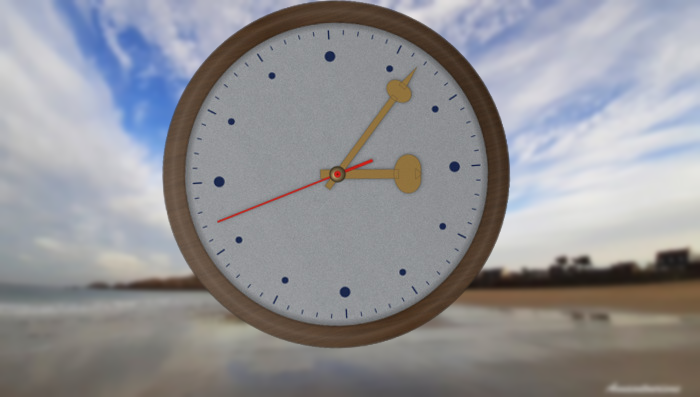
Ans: 3:06:42
